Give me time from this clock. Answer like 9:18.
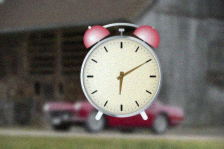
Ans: 6:10
